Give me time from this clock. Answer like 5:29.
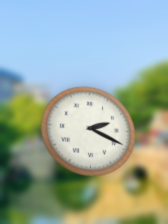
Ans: 2:19
